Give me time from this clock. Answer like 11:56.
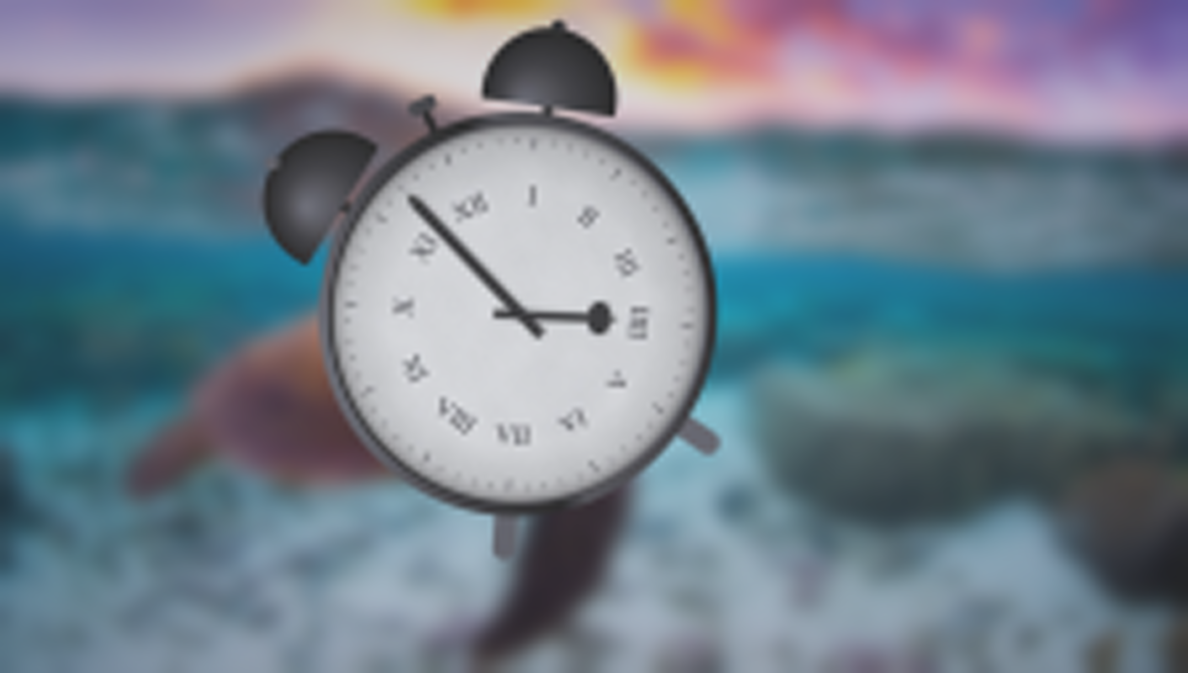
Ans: 3:57
